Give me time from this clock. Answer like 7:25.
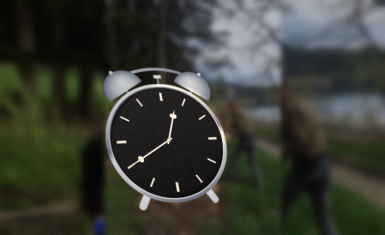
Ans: 12:40
